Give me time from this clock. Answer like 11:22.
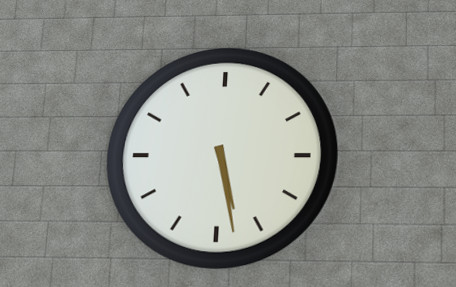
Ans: 5:28
